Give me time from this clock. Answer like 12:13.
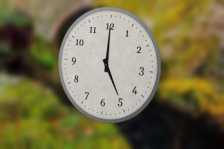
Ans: 5:00
